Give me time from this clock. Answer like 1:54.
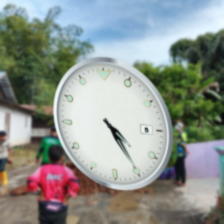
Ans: 4:25
